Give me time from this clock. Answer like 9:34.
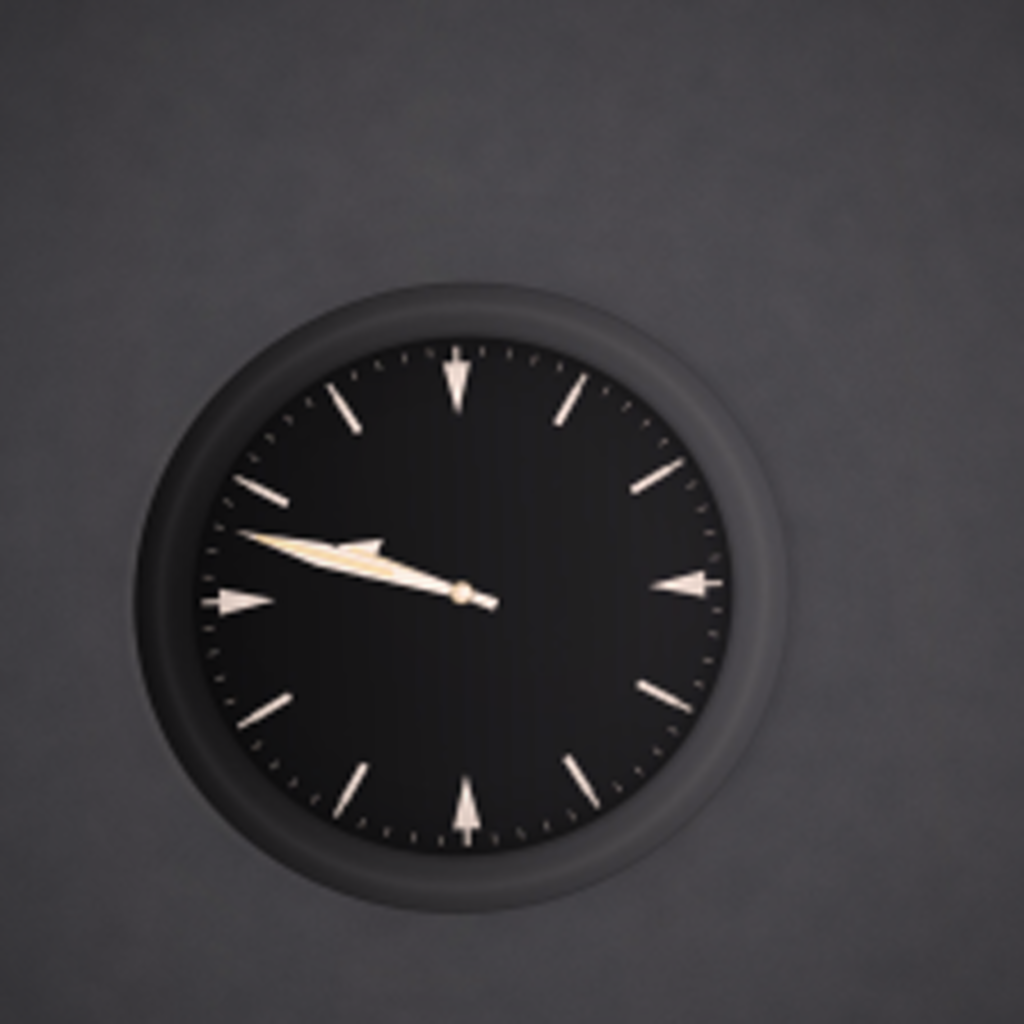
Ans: 9:48
